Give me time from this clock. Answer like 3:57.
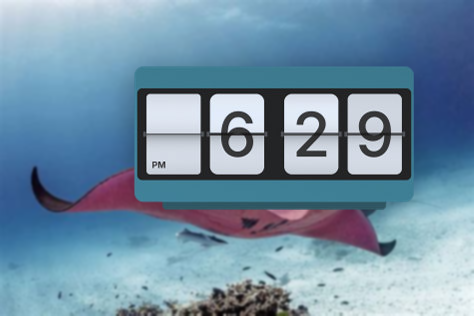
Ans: 6:29
